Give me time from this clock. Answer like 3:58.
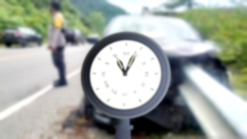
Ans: 11:04
